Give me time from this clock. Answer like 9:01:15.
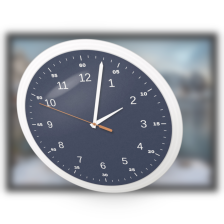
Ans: 2:02:49
